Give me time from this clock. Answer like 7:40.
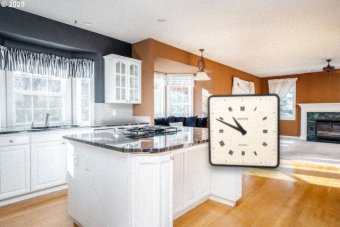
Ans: 10:49
